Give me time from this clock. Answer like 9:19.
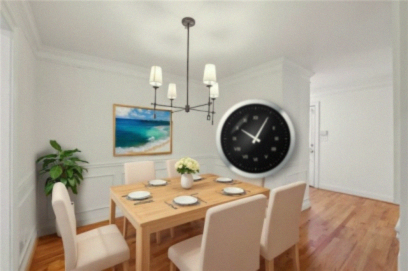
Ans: 10:05
